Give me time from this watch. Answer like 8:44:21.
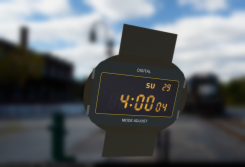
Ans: 4:00:04
